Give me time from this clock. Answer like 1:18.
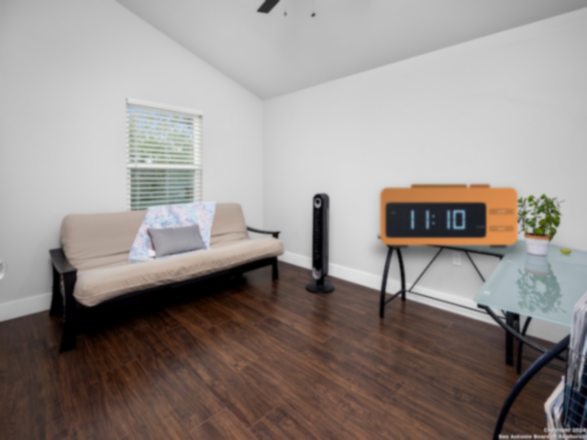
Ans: 11:10
